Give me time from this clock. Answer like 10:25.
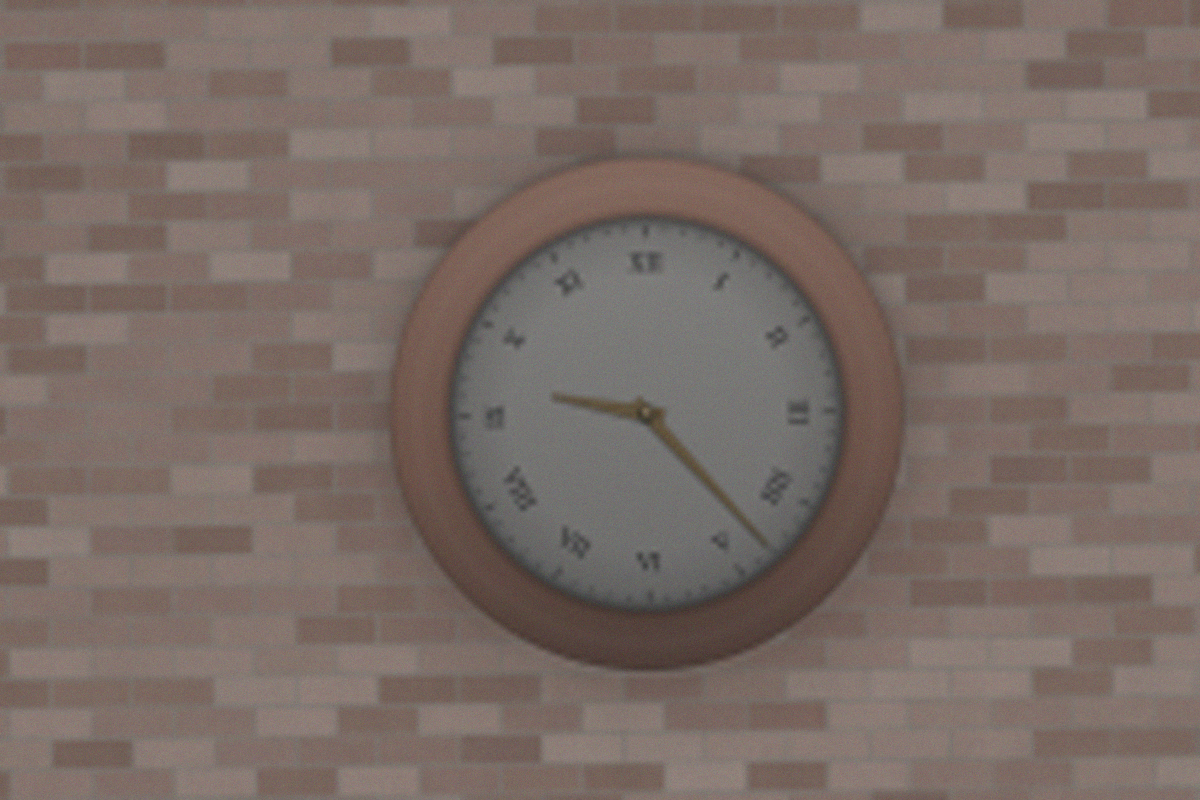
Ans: 9:23
